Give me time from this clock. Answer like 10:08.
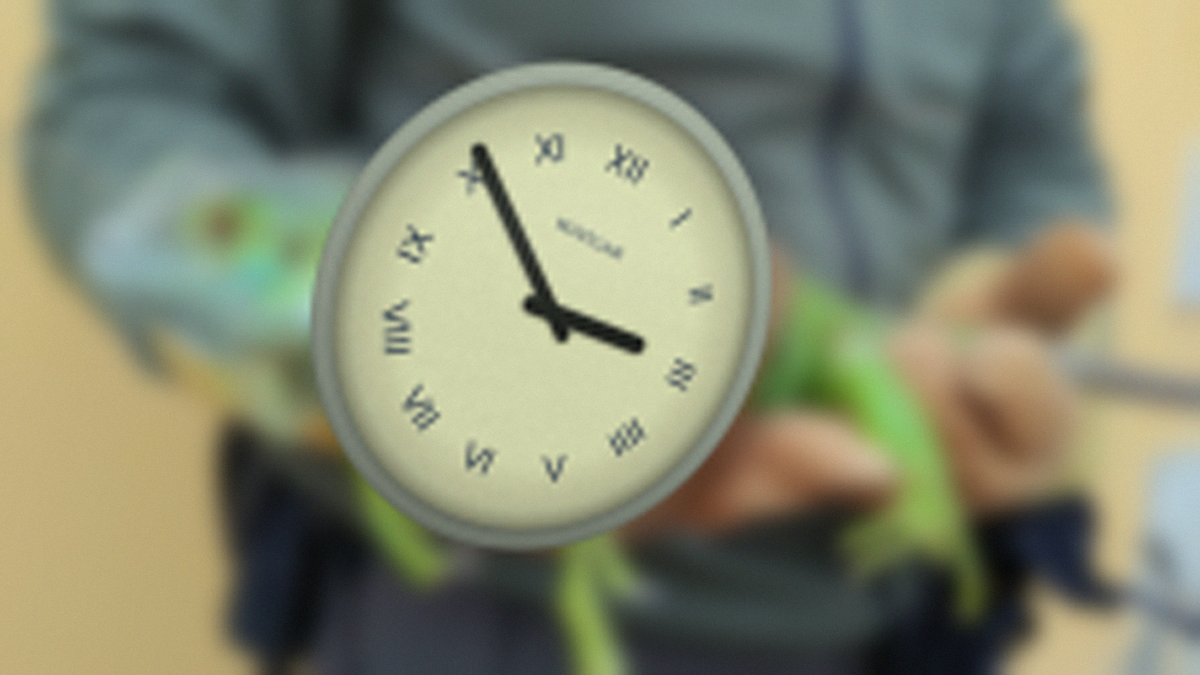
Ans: 2:51
